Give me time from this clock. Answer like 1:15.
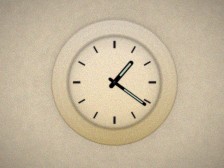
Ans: 1:21
